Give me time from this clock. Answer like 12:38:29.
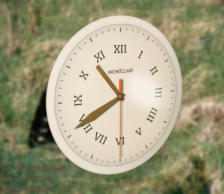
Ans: 10:40:30
